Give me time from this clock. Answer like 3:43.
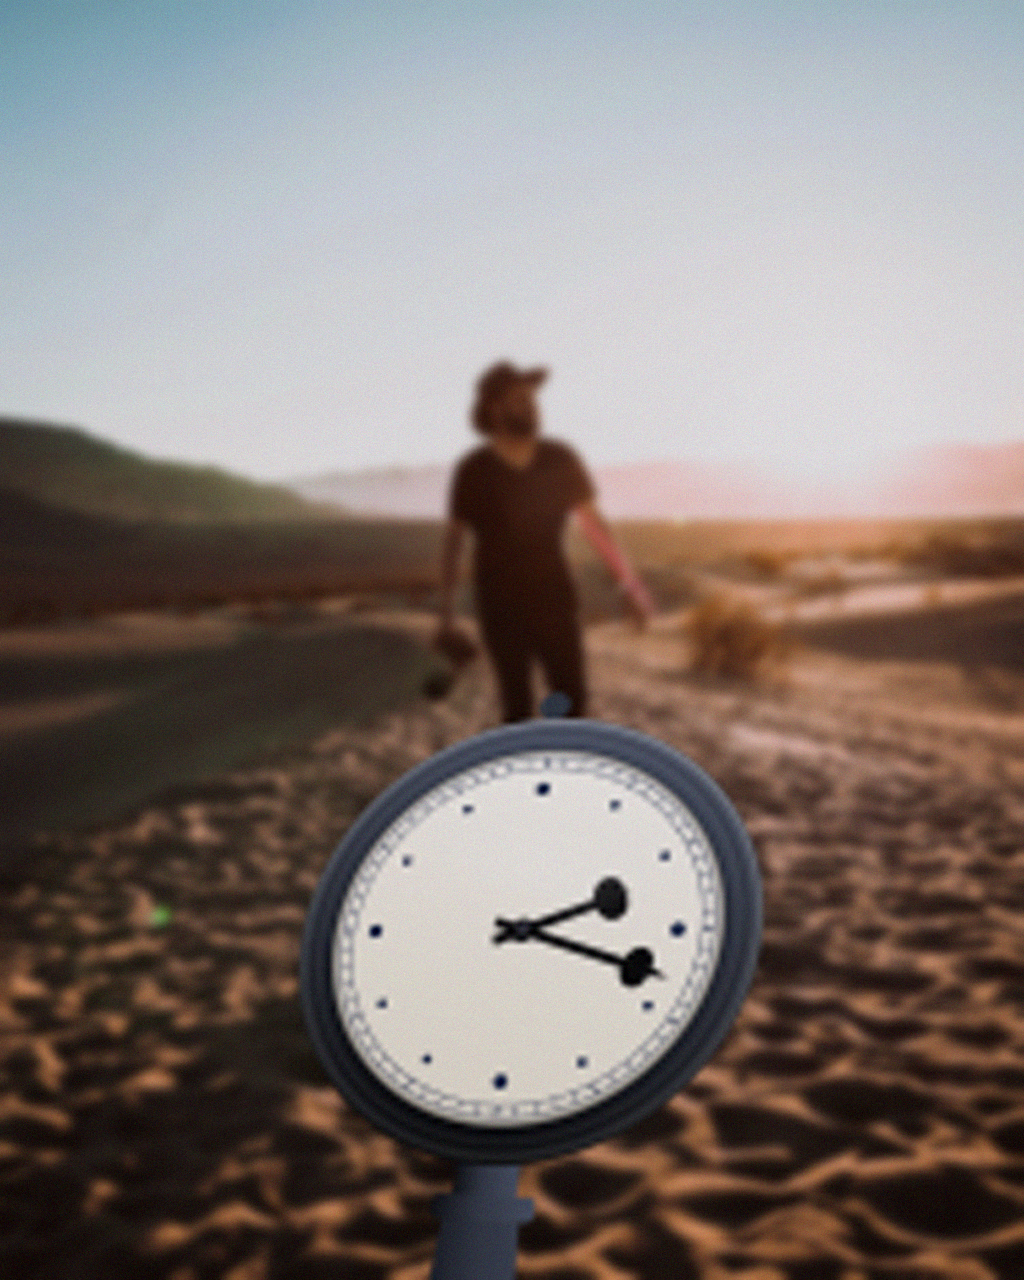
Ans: 2:18
